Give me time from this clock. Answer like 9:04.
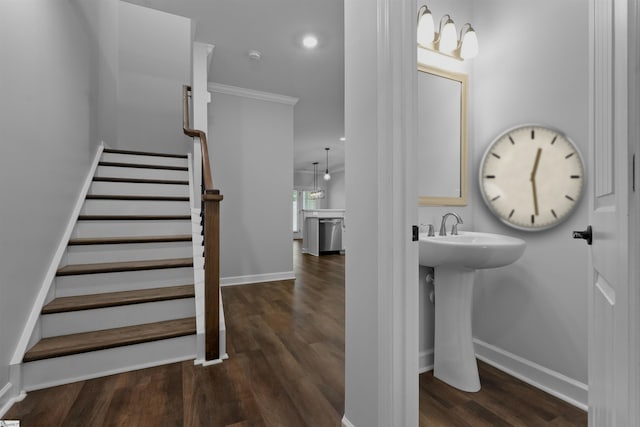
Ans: 12:29
